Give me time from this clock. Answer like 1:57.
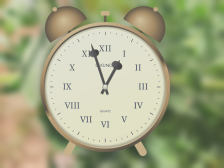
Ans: 12:57
